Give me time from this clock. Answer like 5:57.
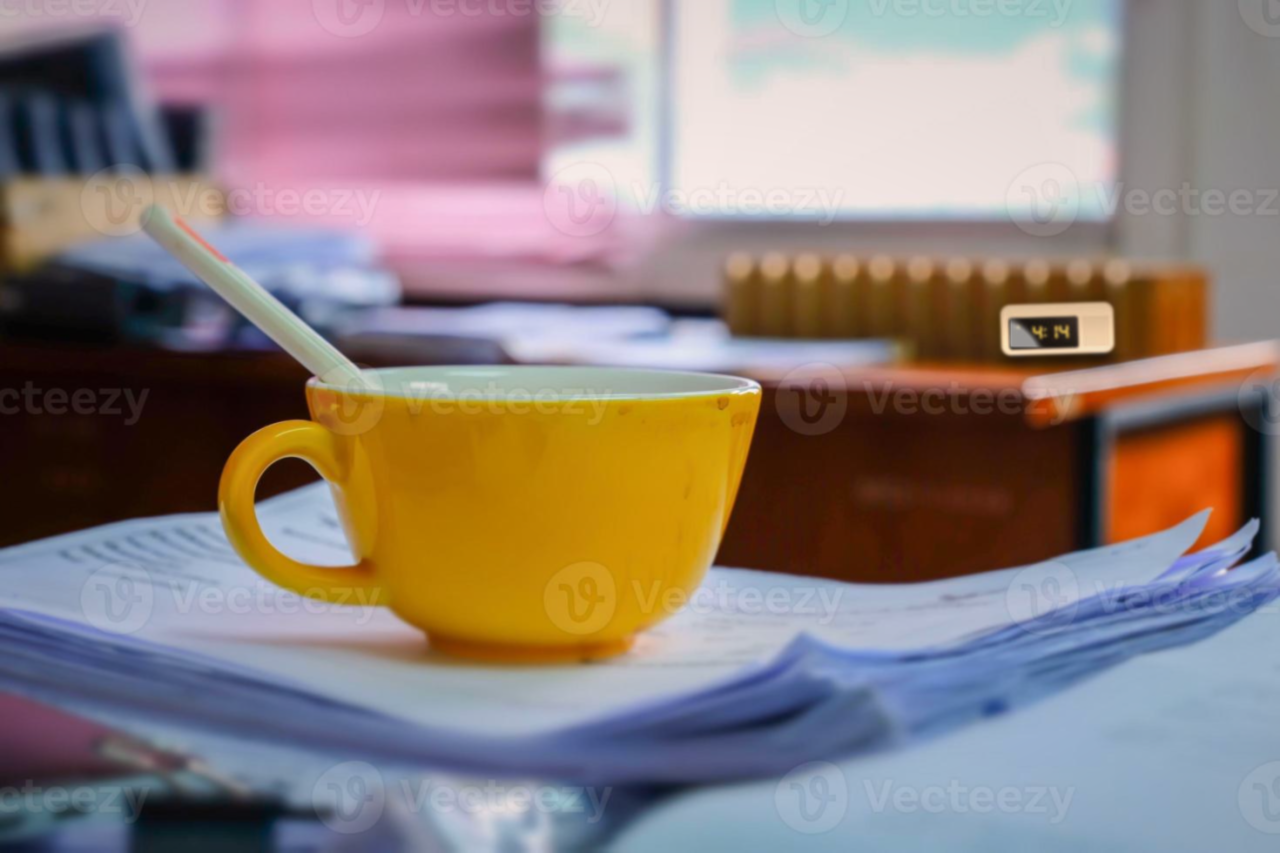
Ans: 4:14
